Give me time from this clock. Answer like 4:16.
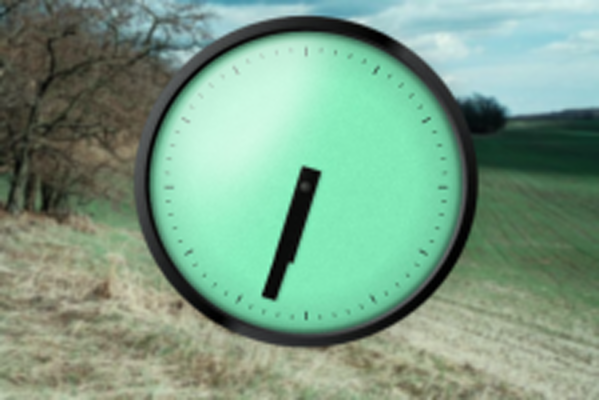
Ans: 6:33
